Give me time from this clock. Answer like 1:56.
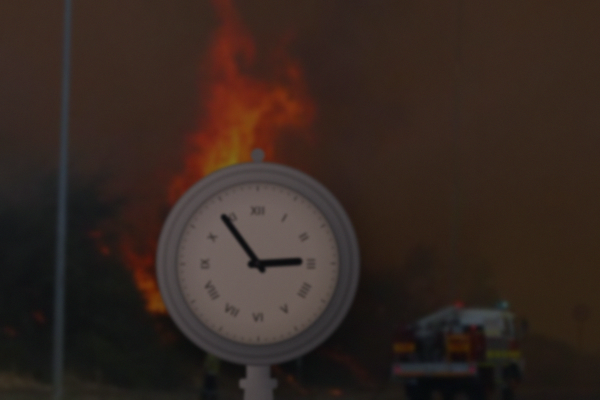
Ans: 2:54
